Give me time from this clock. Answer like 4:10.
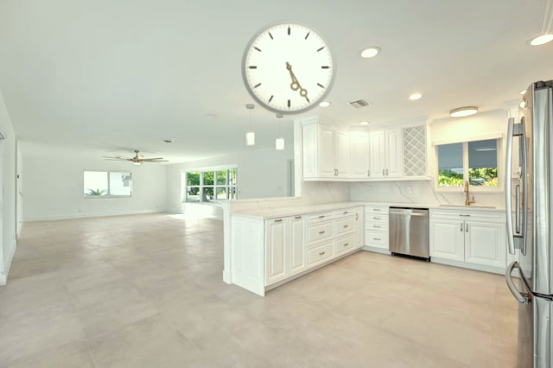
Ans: 5:25
